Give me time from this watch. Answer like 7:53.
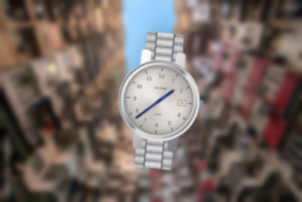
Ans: 1:38
